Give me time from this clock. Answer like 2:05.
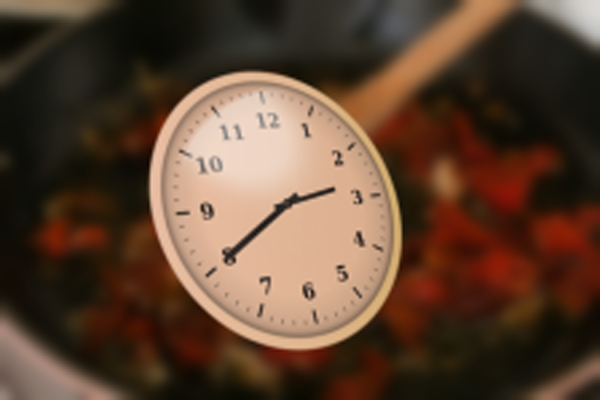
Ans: 2:40
